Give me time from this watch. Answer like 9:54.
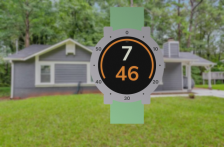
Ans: 7:46
